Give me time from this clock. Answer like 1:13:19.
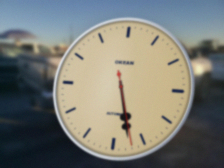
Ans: 5:27:27
